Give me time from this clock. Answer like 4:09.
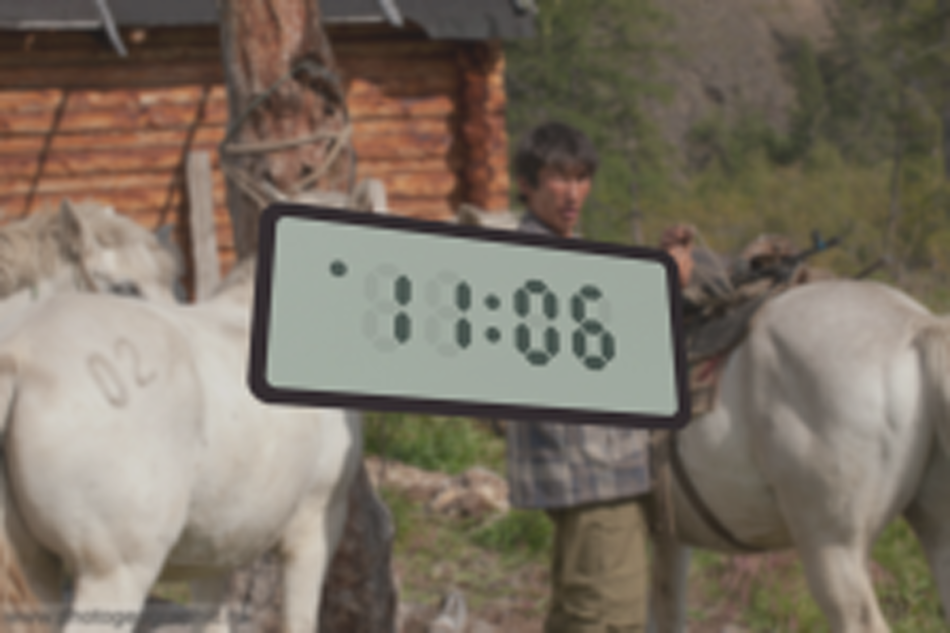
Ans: 11:06
